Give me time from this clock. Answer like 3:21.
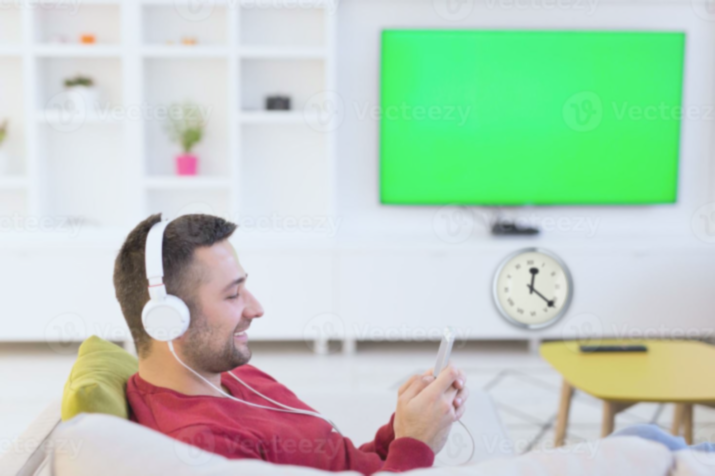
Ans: 12:22
